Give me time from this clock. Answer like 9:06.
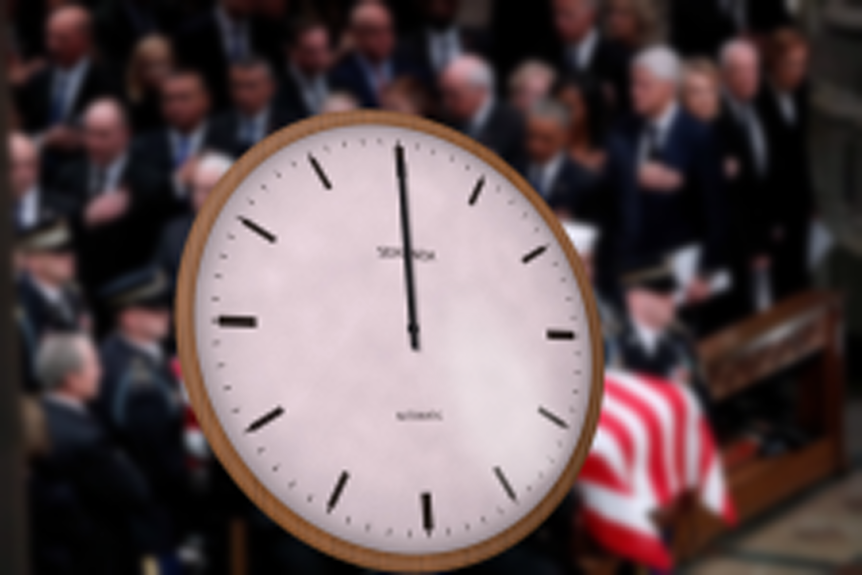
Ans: 12:00
